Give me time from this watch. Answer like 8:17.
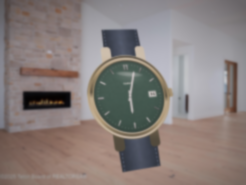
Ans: 6:03
